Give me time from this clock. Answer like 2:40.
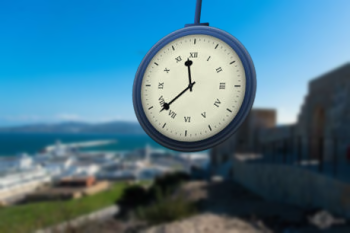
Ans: 11:38
